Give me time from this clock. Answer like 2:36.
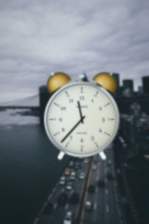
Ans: 11:37
